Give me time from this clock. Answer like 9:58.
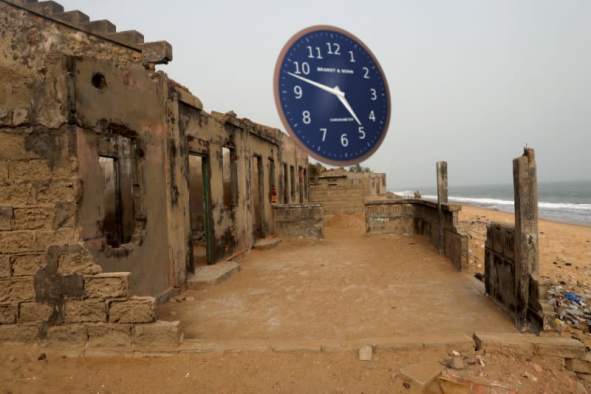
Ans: 4:48
